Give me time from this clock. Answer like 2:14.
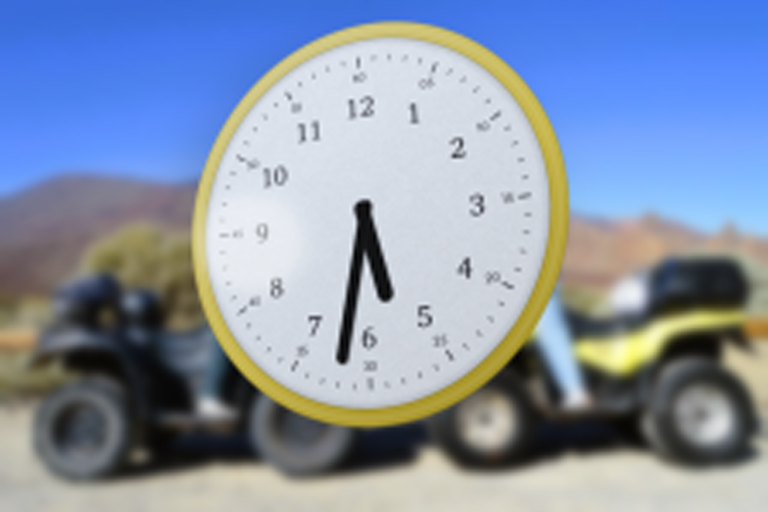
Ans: 5:32
